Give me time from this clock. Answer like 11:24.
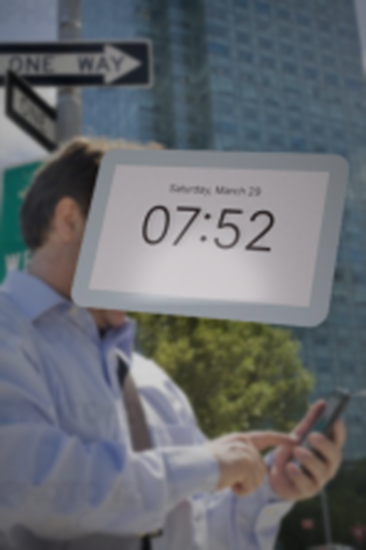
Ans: 7:52
